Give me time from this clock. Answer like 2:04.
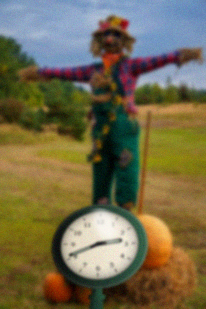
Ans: 2:41
